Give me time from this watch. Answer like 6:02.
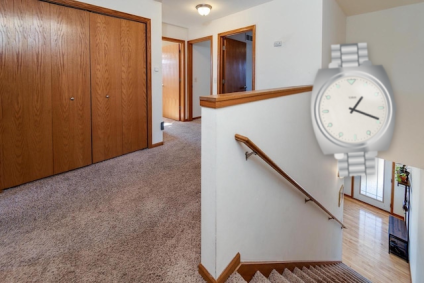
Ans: 1:19
